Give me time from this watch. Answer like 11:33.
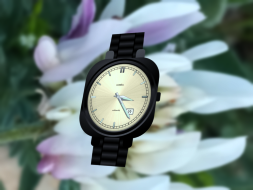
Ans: 3:24
